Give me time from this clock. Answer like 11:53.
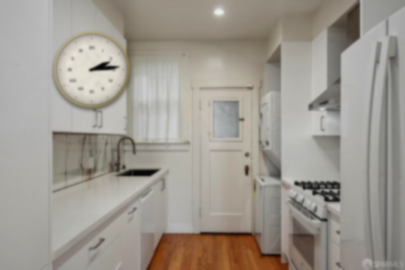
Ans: 2:14
